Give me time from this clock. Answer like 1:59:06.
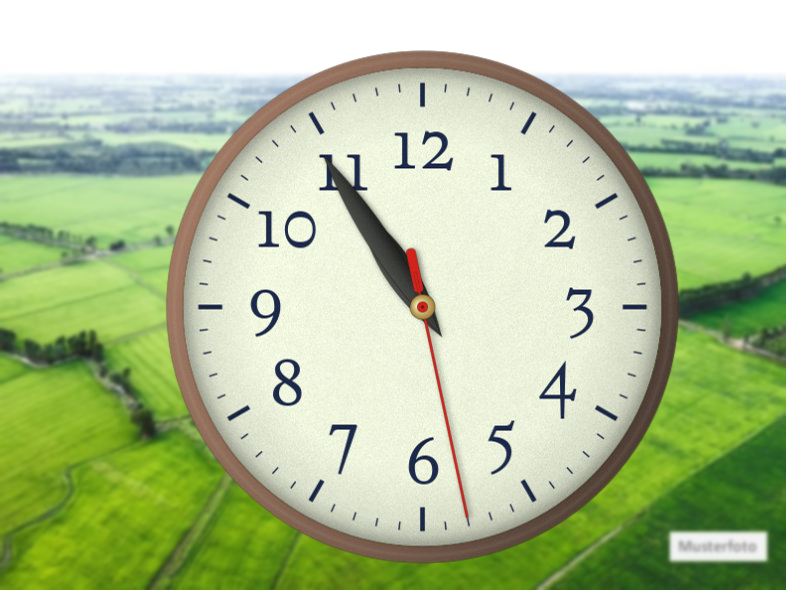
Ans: 10:54:28
